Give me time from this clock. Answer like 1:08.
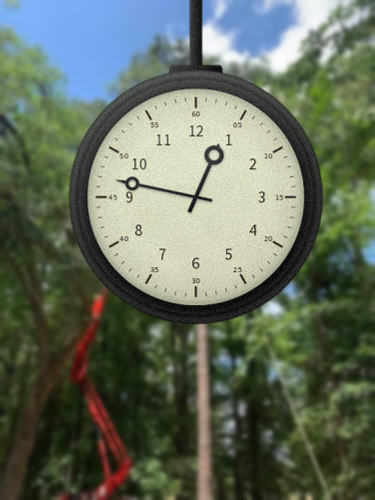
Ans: 12:47
